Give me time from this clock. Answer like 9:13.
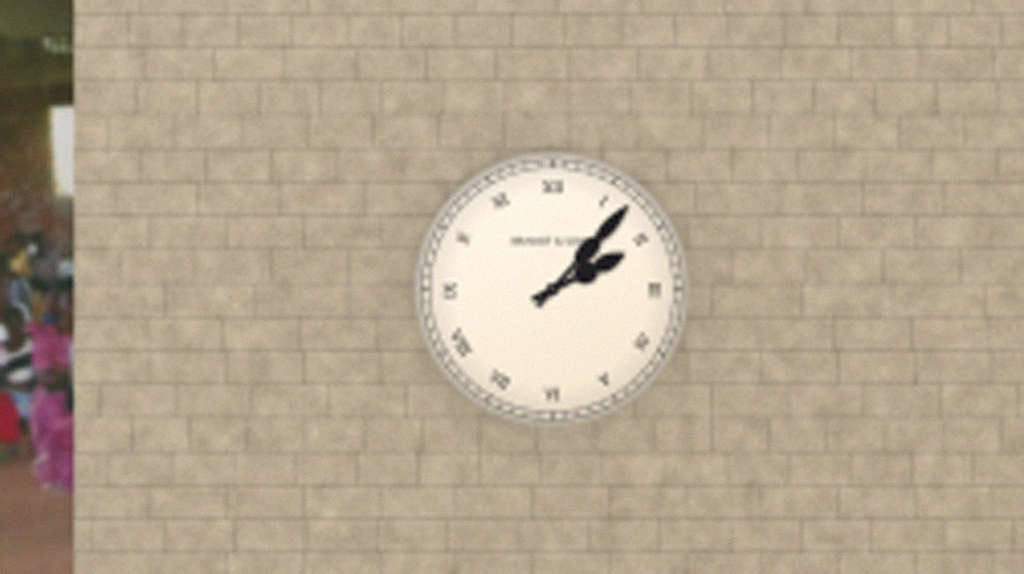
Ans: 2:07
